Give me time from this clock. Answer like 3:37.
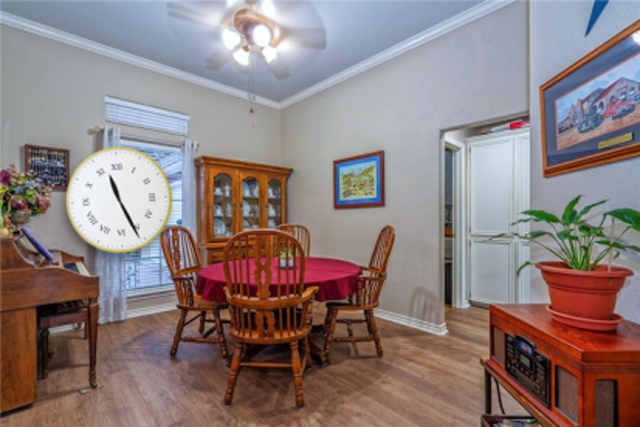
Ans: 11:26
